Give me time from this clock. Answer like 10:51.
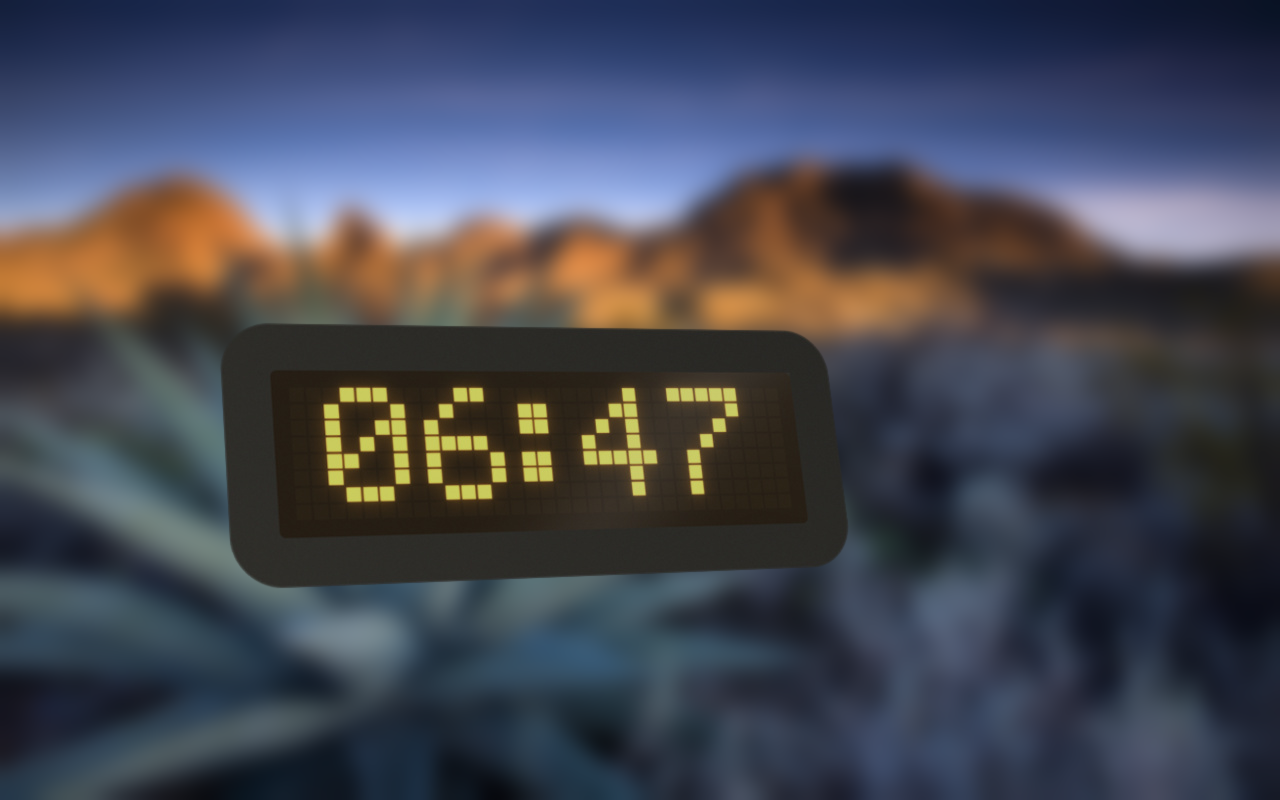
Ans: 6:47
